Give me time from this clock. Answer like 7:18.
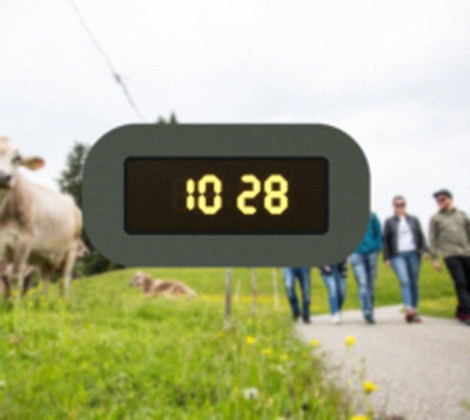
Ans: 10:28
